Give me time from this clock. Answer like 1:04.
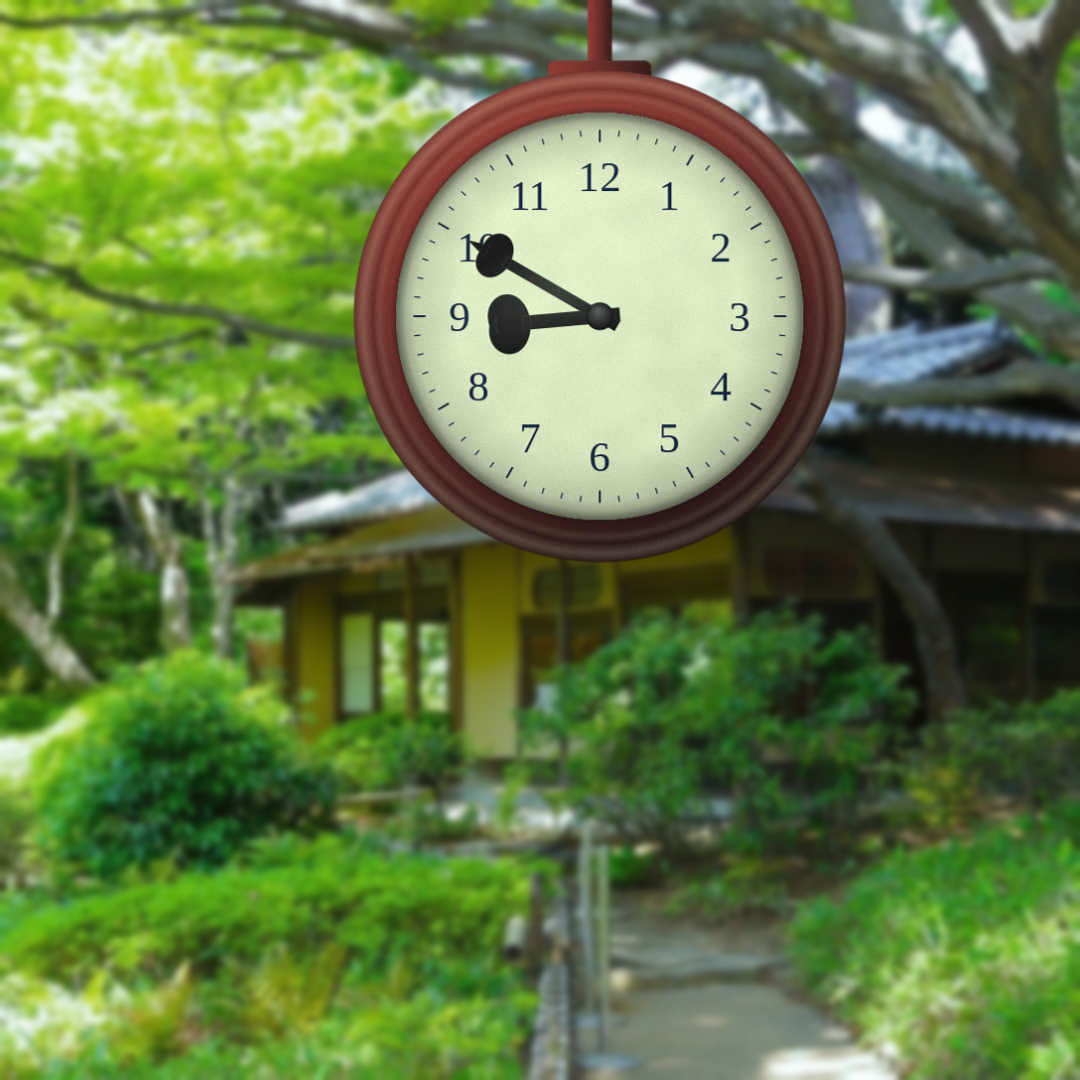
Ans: 8:50
